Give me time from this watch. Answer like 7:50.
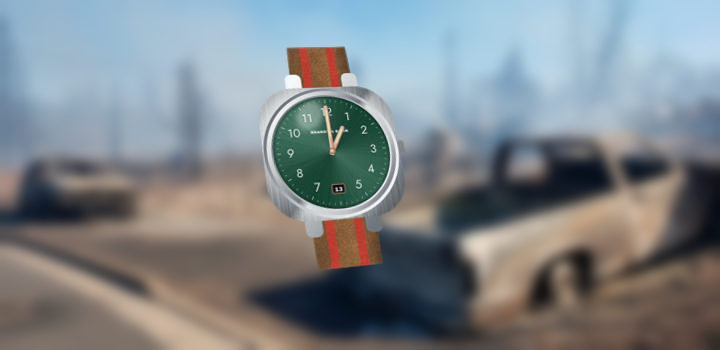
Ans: 1:00
